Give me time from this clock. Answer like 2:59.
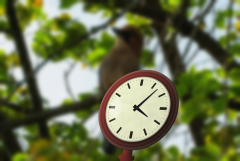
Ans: 4:07
